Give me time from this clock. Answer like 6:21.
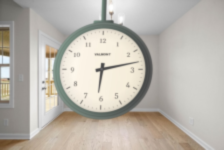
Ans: 6:13
